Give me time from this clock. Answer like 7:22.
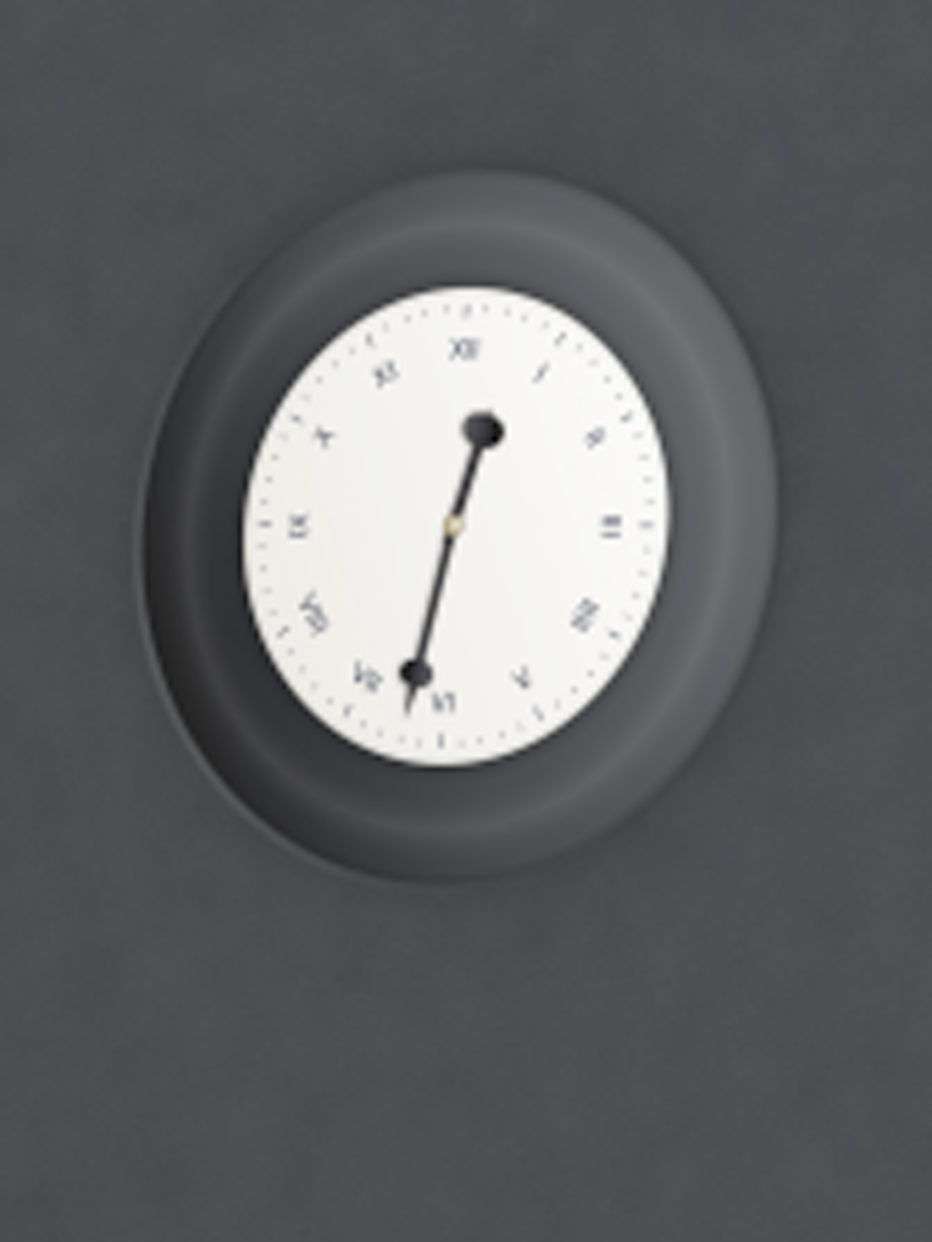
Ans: 12:32
